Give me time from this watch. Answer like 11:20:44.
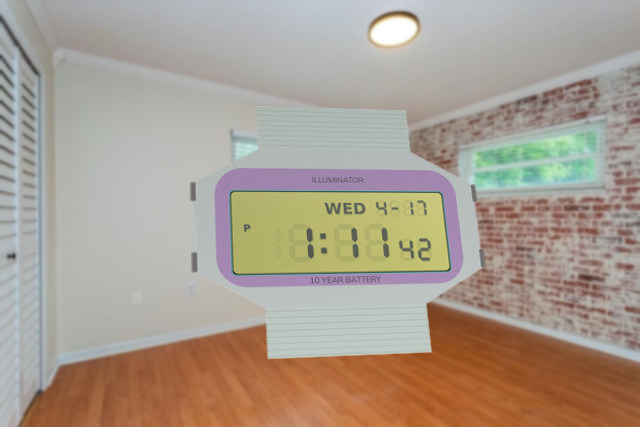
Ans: 1:11:42
